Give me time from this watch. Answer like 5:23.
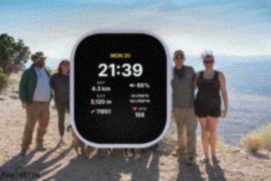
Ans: 21:39
